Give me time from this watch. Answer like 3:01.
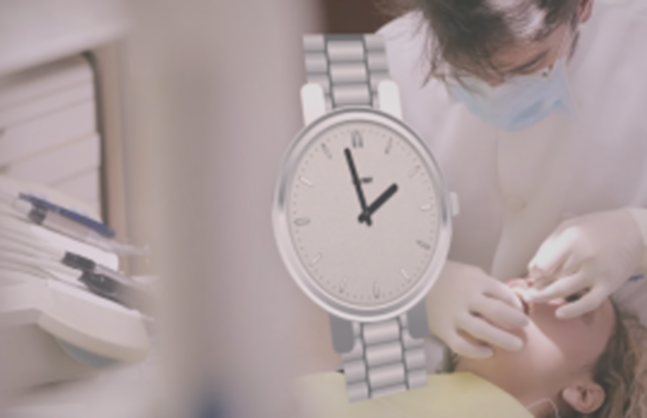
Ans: 1:58
